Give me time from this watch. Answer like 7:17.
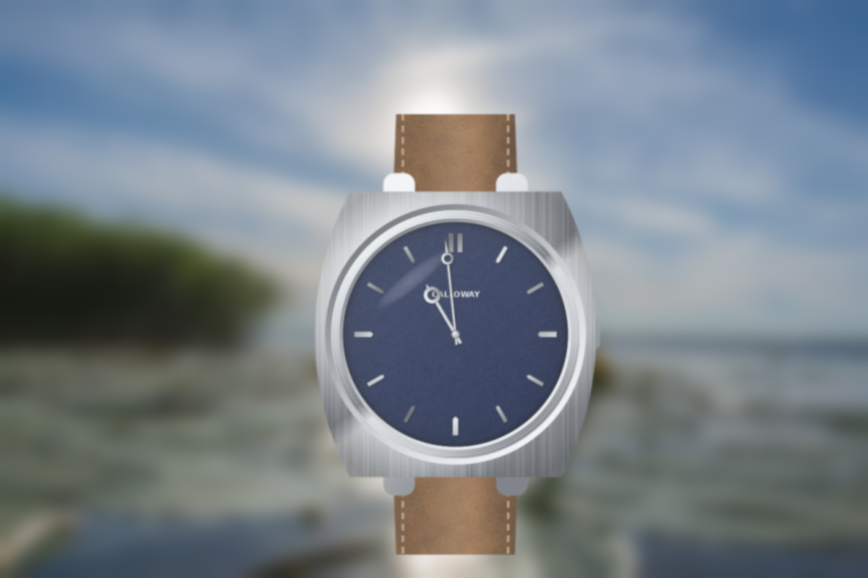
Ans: 10:59
